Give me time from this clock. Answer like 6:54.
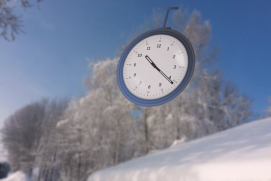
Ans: 10:21
